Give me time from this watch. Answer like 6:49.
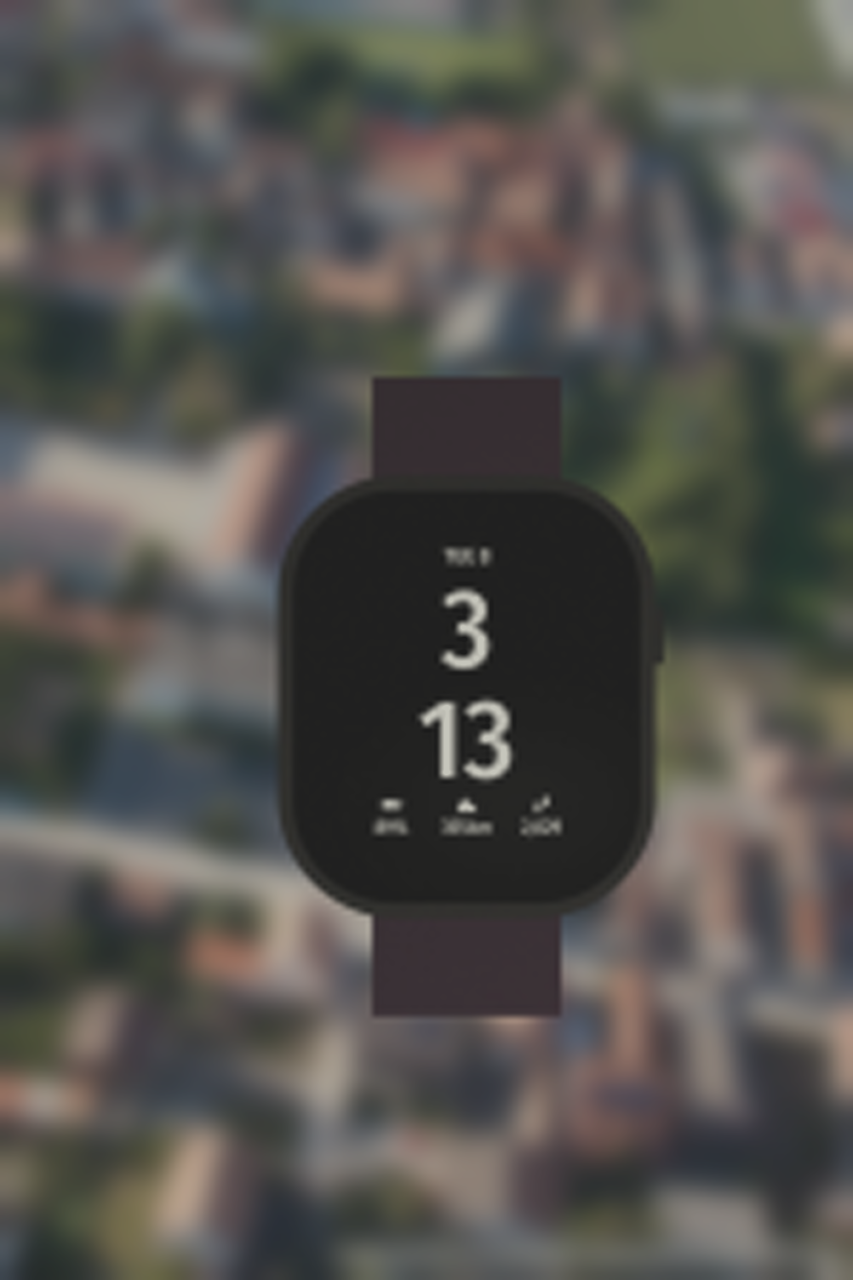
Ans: 3:13
